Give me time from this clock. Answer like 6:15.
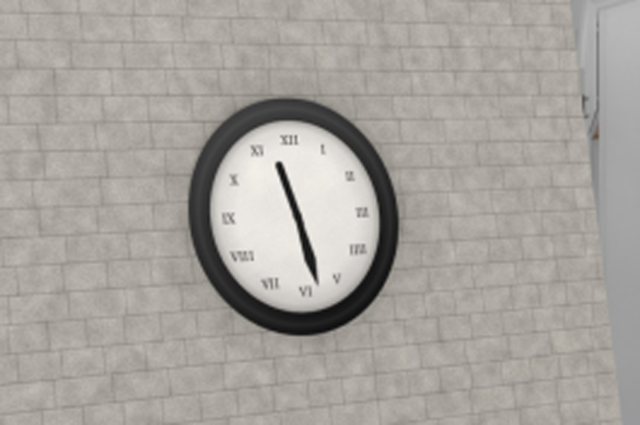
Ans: 11:28
